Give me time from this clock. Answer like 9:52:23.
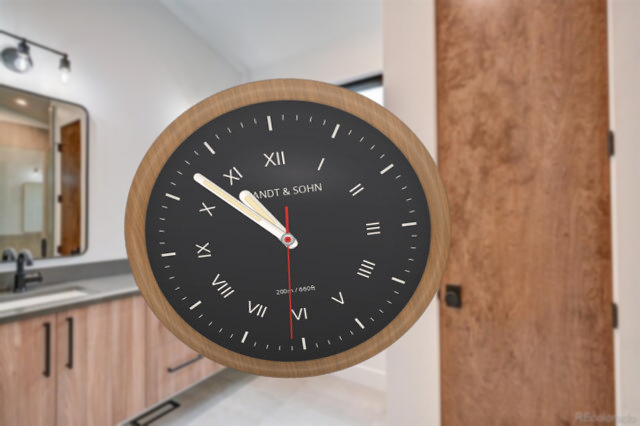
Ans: 10:52:31
